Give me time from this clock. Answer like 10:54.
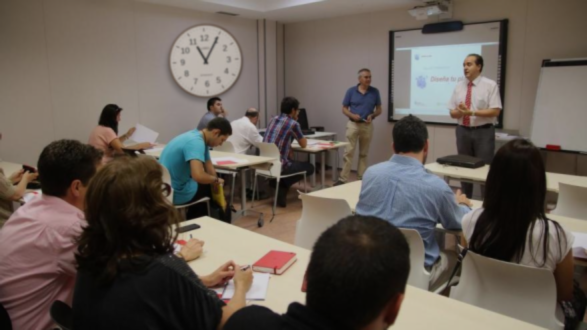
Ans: 11:05
